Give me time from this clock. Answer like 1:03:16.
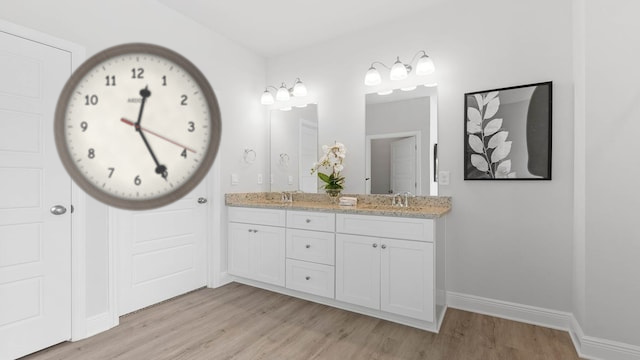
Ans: 12:25:19
